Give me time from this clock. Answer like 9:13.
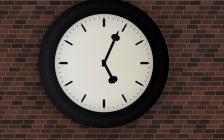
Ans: 5:04
